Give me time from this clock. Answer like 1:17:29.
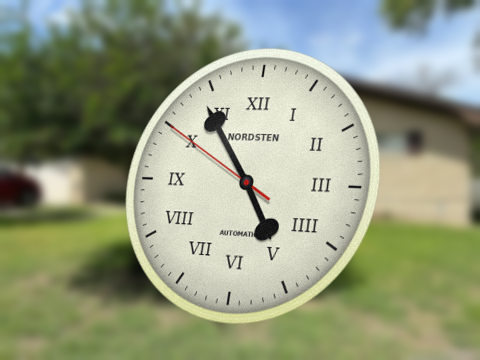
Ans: 4:53:50
